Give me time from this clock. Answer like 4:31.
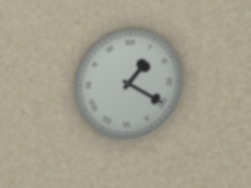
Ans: 1:20
